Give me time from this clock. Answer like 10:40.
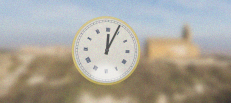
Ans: 12:04
